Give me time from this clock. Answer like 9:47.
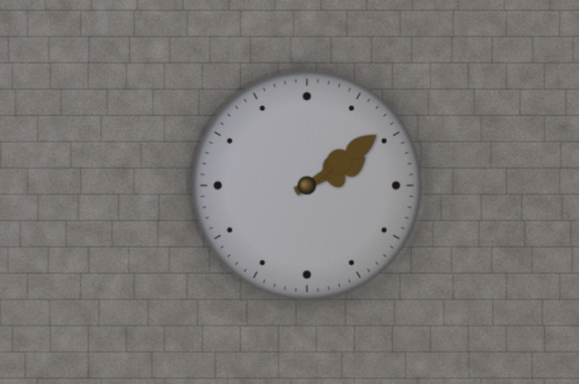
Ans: 2:09
